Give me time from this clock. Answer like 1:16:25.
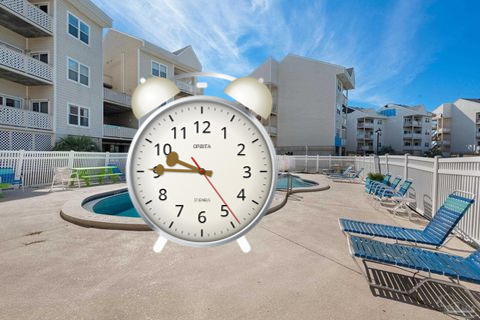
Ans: 9:45:24
